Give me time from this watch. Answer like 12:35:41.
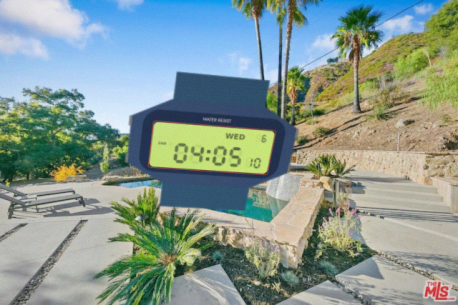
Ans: 4:05:10
